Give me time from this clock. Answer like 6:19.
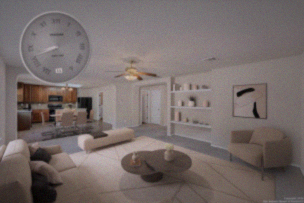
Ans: 8:42
